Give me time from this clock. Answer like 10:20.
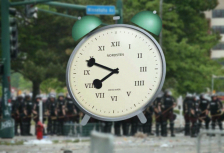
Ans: 7:49
